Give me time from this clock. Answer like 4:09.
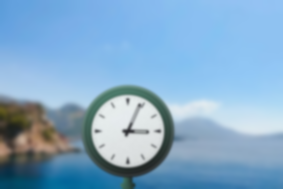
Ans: 3:04
